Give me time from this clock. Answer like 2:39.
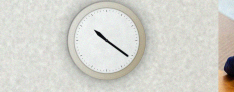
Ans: 10:21
